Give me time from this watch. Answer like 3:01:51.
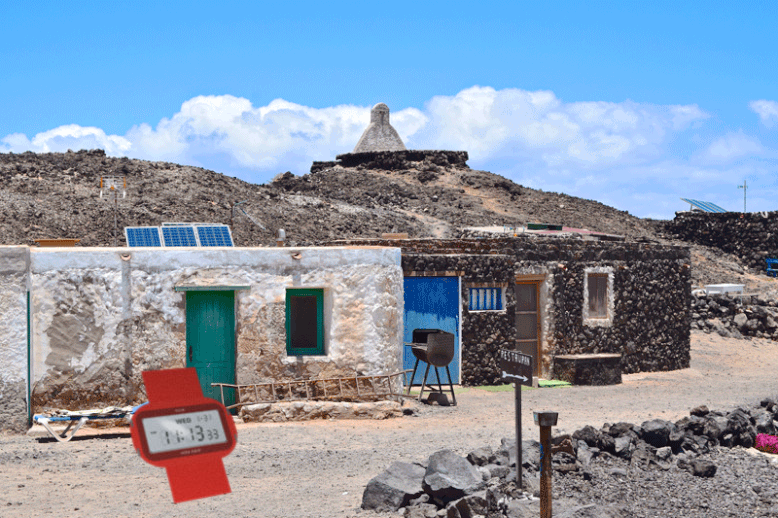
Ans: 11:13:33
